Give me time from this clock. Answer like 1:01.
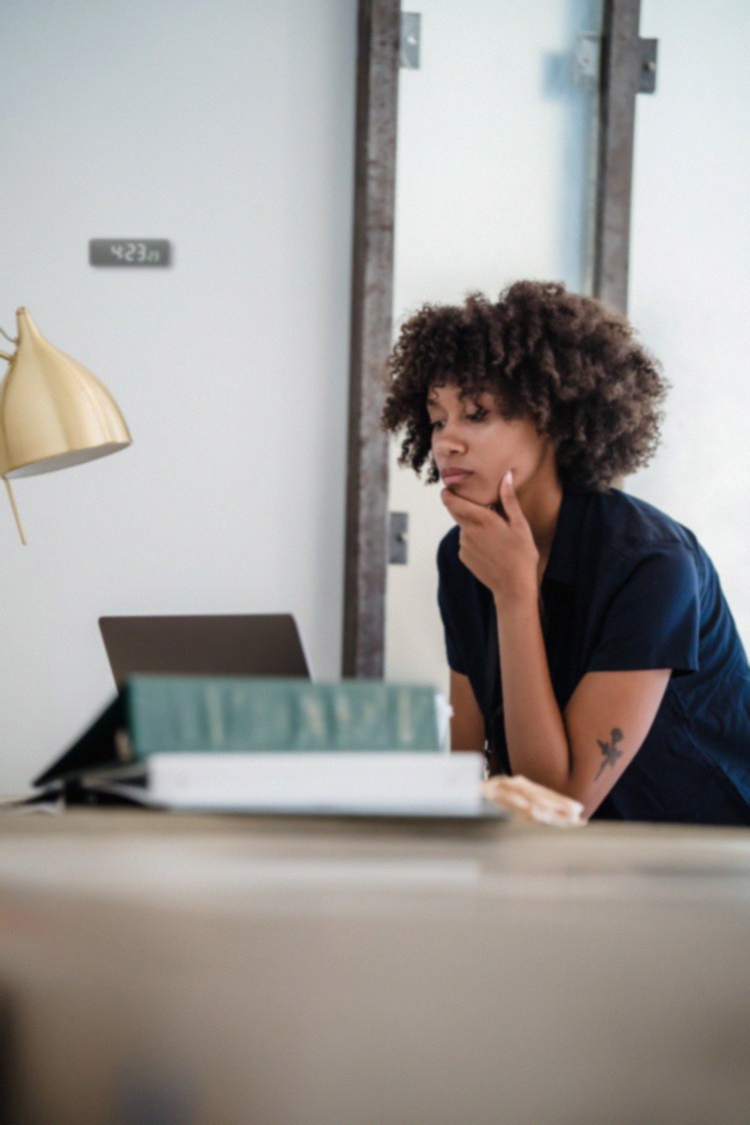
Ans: 4:23
